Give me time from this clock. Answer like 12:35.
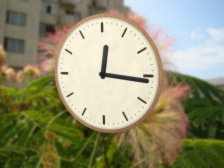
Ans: 12:16
